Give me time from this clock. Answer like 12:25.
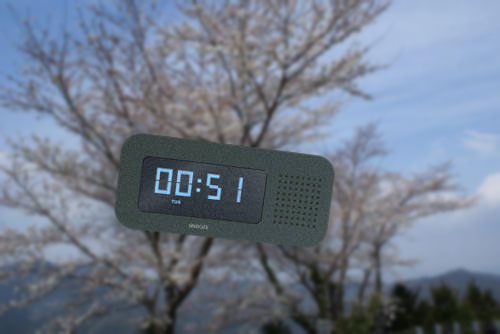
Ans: 0:51
